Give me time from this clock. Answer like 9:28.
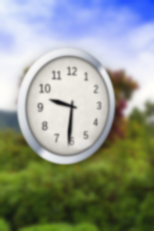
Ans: 9:31
